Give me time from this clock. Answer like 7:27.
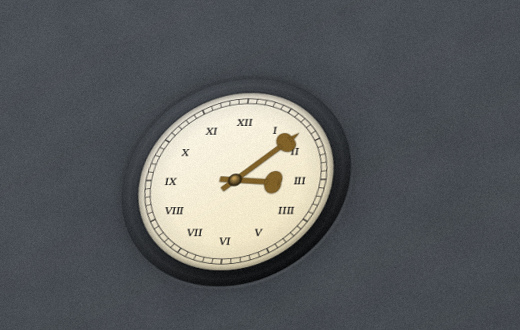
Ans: 3:08
